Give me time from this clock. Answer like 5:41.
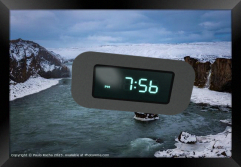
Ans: 7:56
